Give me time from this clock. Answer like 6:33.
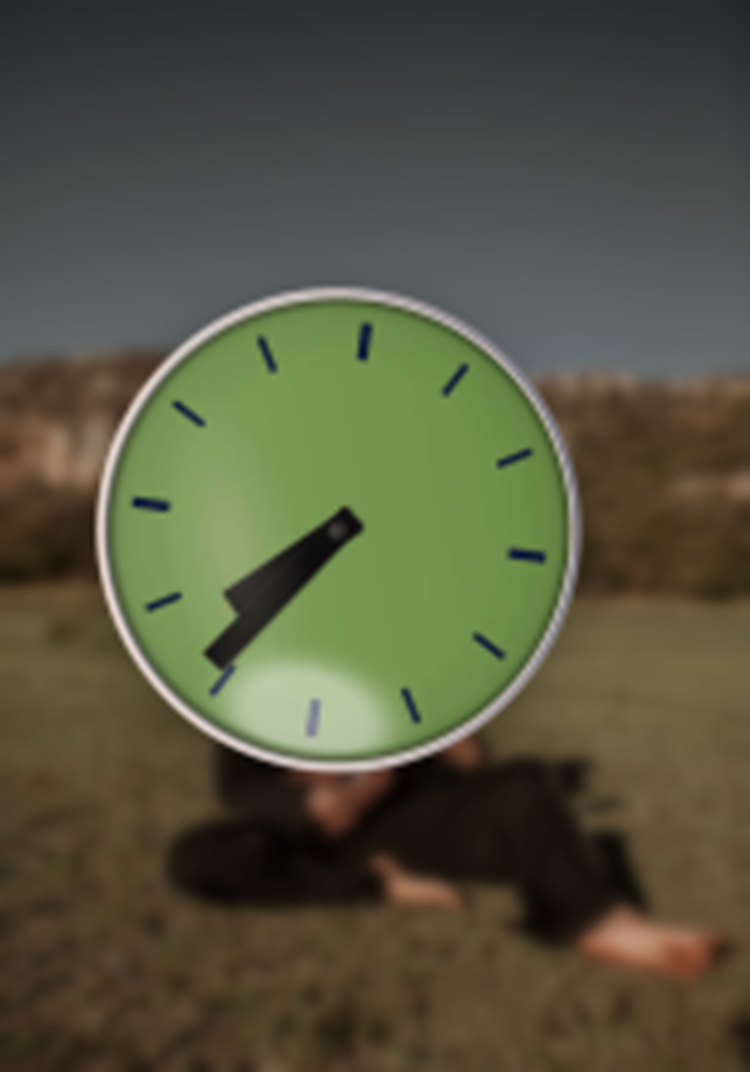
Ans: 7:36
